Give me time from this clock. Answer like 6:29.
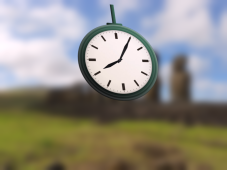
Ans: 8:05
